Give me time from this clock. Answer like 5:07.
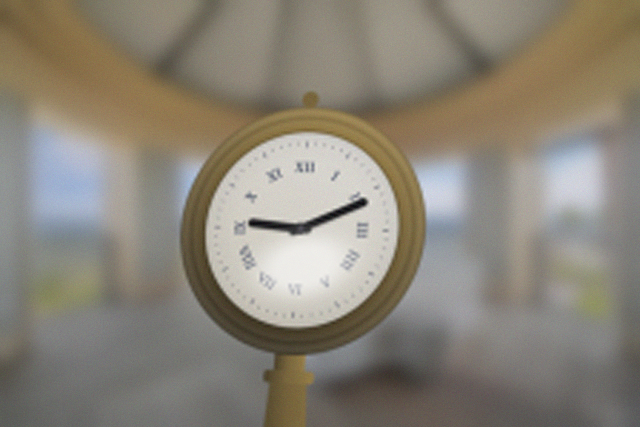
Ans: 9:11
